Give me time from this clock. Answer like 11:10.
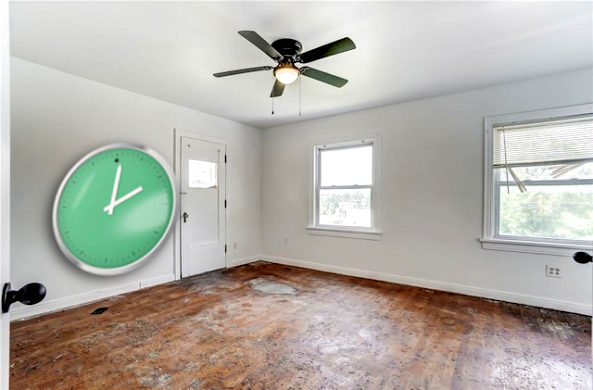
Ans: 2:01
